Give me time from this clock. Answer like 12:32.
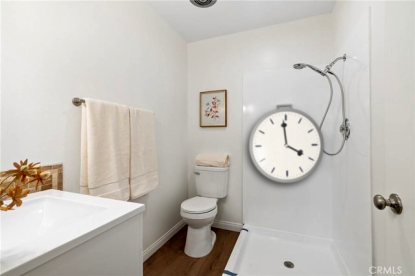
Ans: 3:59
